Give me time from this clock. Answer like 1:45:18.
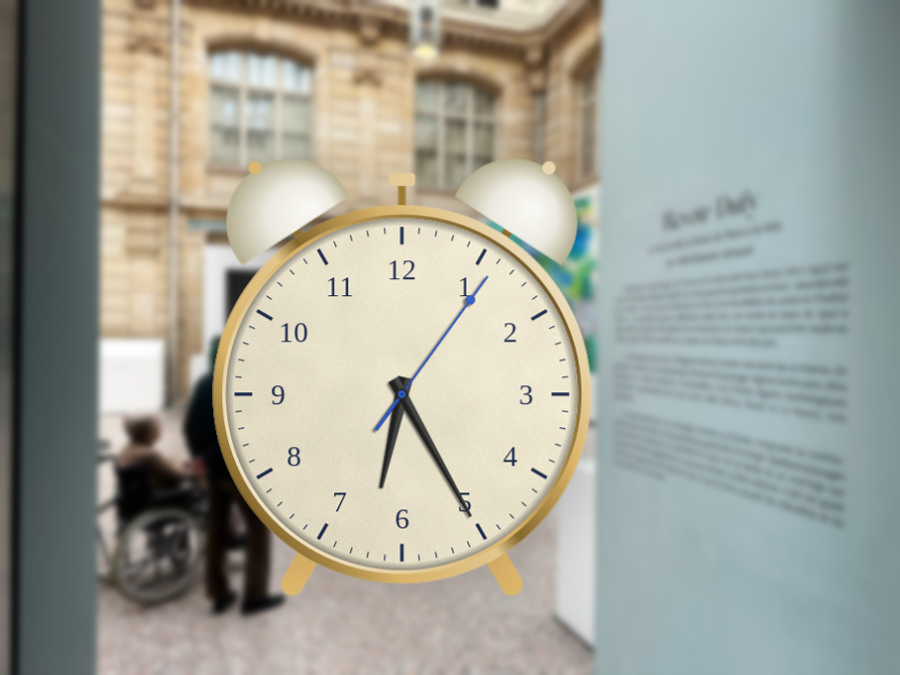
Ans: 6:25:06
